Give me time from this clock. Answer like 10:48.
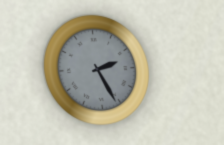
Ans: 2:26
